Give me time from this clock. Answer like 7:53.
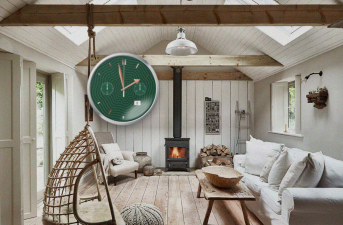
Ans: 1:58
